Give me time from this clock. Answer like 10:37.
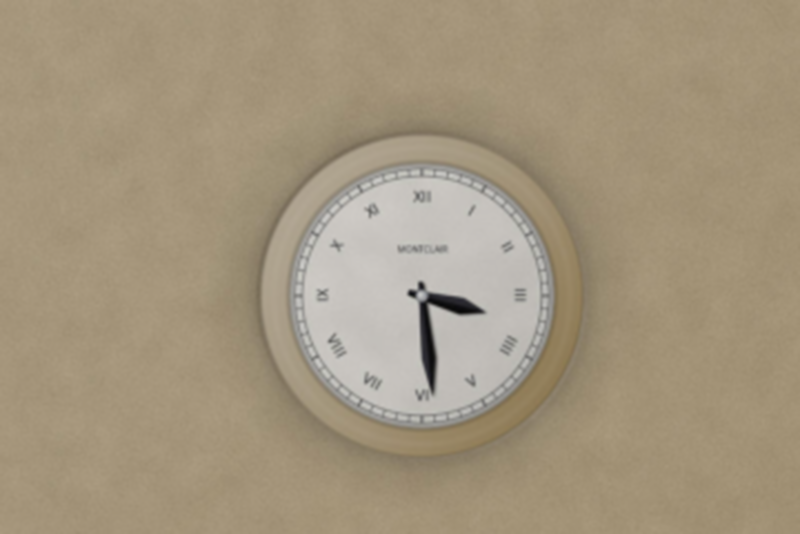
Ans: 3:29
